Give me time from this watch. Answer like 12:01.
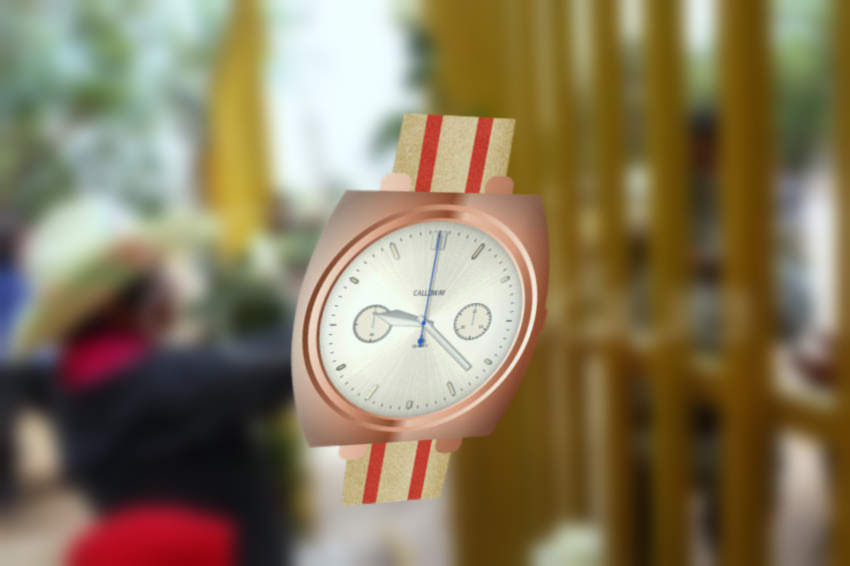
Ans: 9:22
